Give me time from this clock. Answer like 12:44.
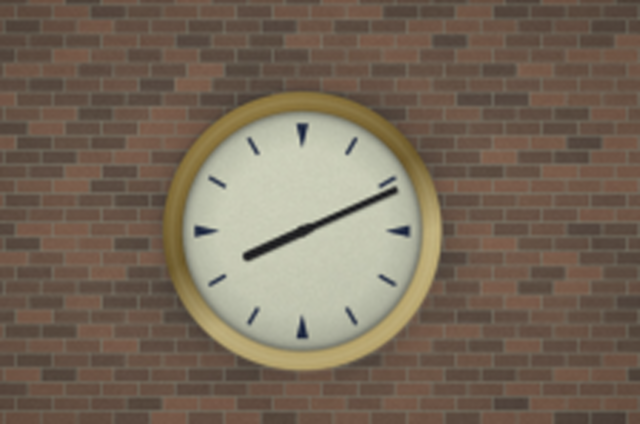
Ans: 8:11
